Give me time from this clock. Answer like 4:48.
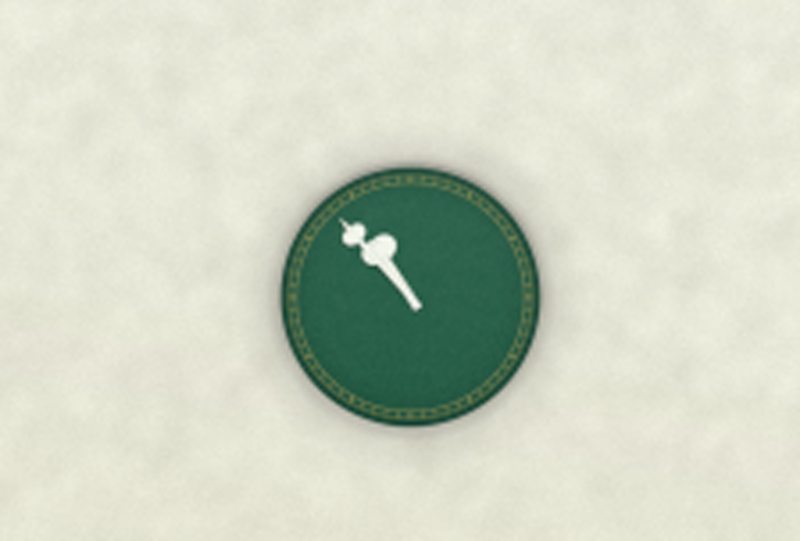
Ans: 10:53
